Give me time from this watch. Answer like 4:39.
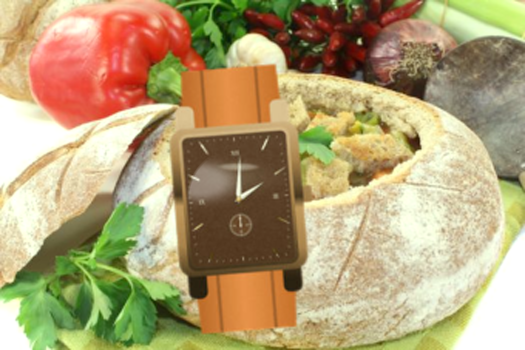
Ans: 2:01
